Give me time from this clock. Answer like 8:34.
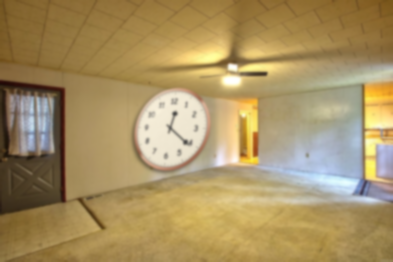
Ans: 12:21
